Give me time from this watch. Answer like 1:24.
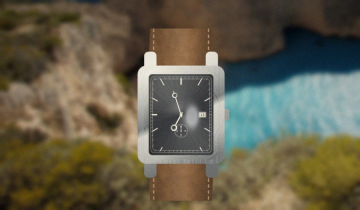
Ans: 6:57
